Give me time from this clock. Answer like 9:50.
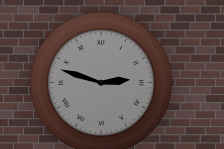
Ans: 2:48
